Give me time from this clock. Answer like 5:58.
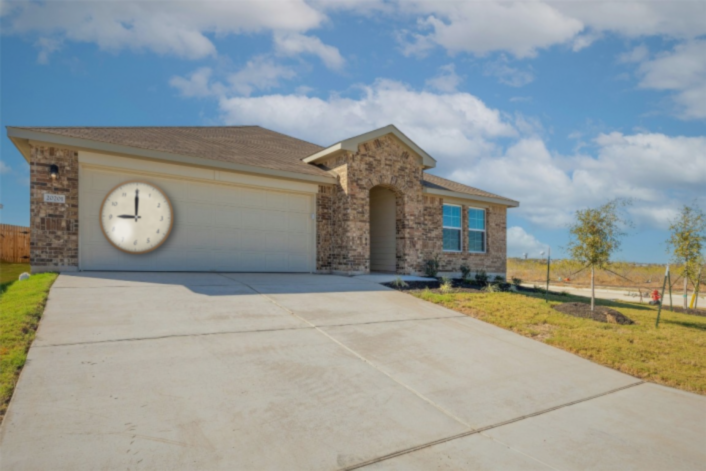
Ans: 9:00
